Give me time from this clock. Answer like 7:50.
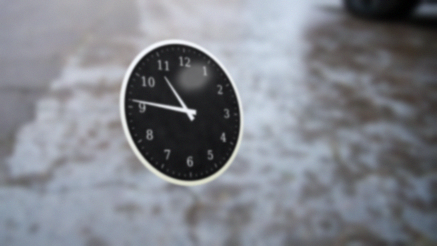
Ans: 10:46
